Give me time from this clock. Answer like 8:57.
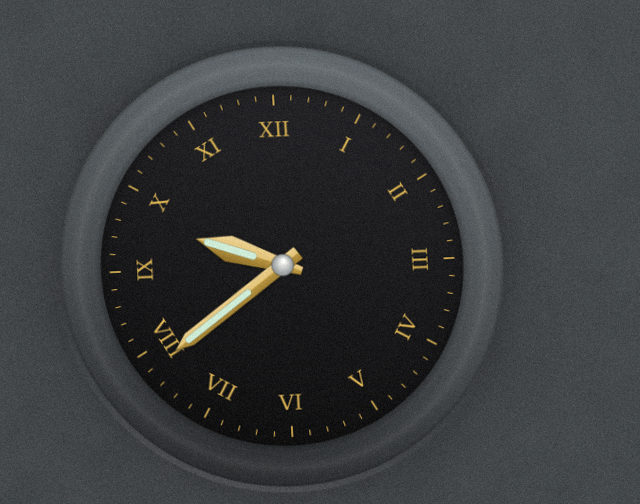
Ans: 9:39
